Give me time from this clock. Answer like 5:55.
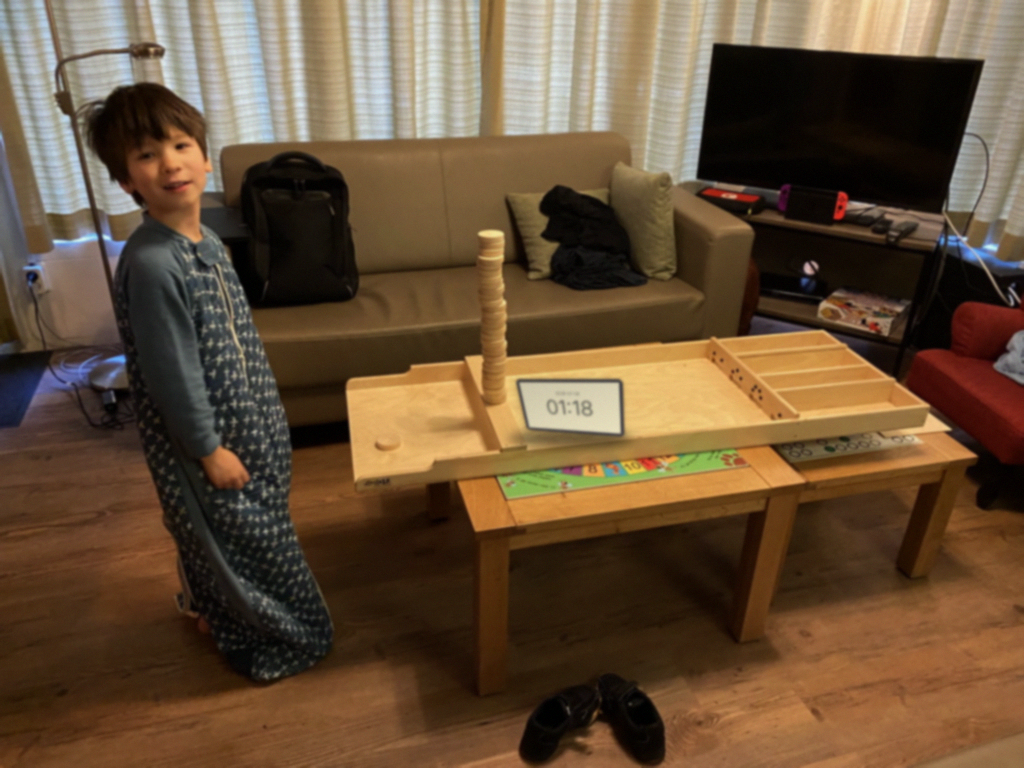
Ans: 1:18
